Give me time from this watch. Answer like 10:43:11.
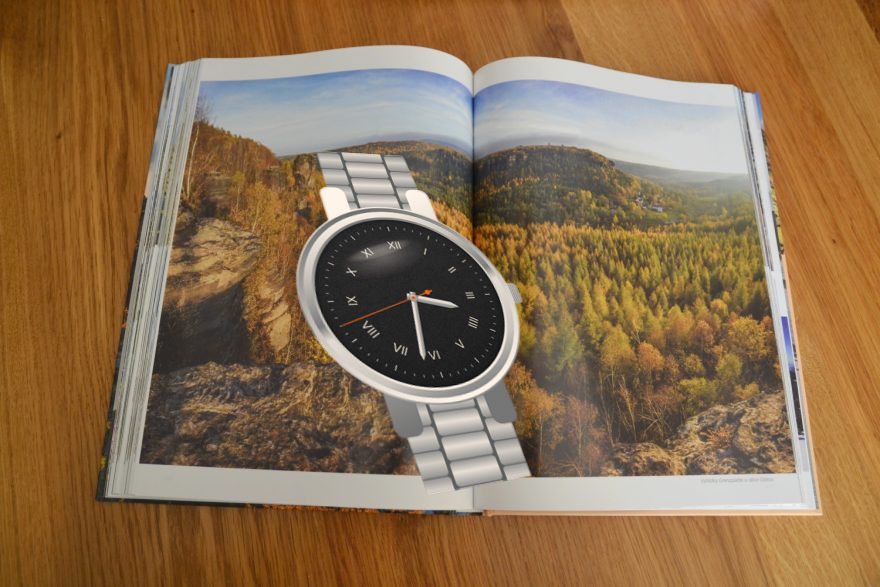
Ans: 3:31:42
